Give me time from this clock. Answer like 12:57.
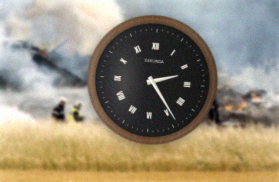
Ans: 2:24
